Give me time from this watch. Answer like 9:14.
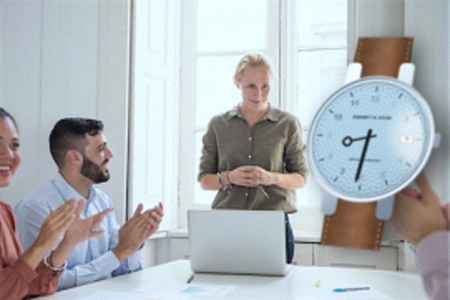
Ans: 8:31
